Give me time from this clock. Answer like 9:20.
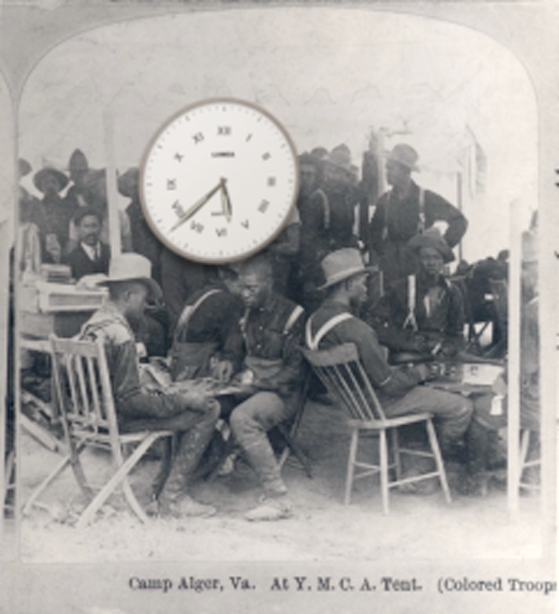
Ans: 5:38
